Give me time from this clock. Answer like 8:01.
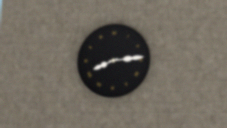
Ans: 8:14
